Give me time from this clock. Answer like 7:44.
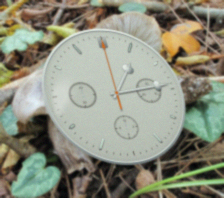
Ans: 1:14
